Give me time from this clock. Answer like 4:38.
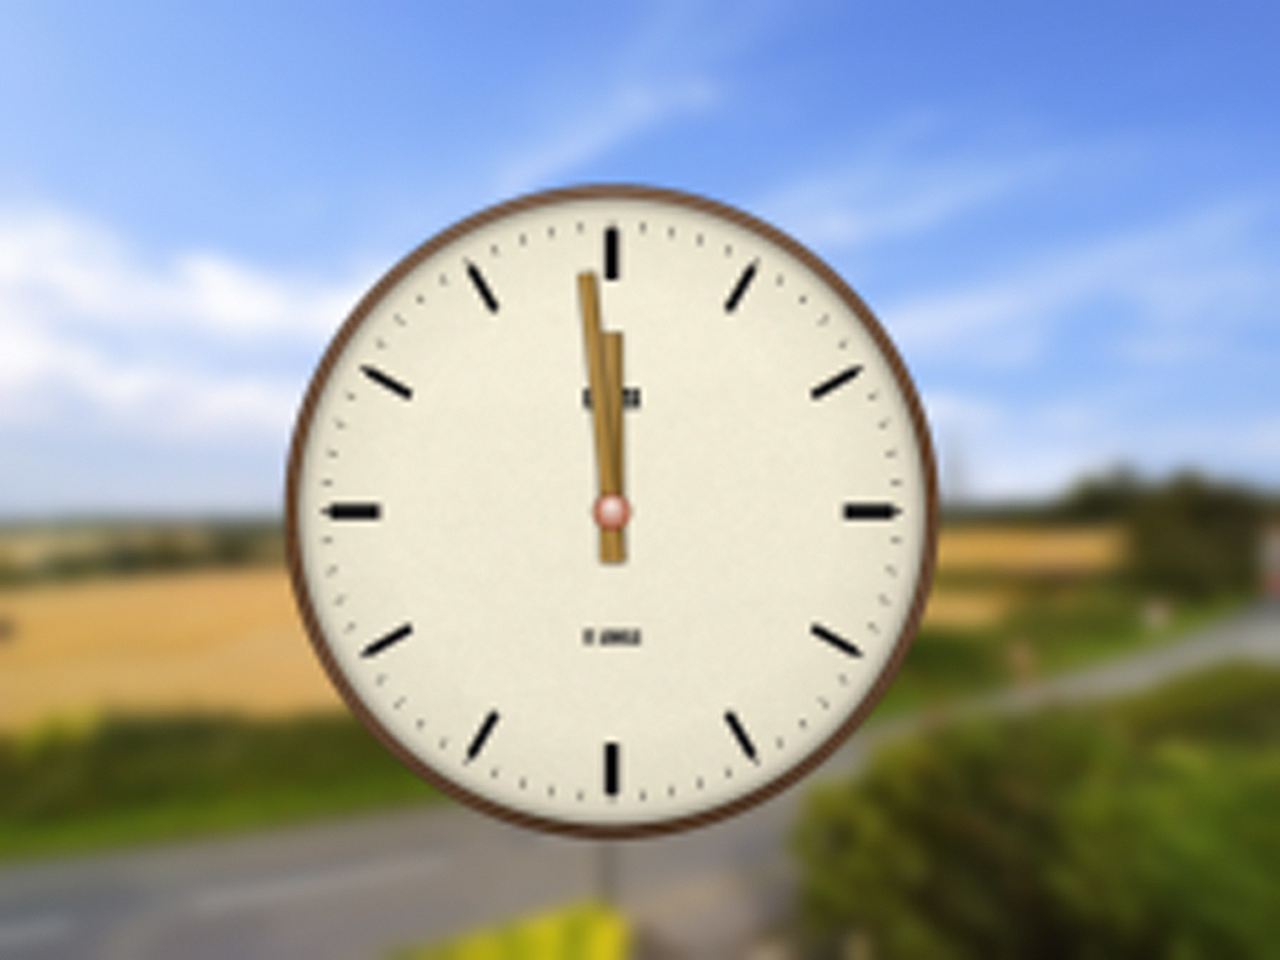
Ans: 11:59
